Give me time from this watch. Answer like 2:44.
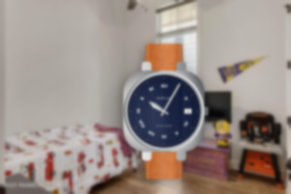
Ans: 10:05
